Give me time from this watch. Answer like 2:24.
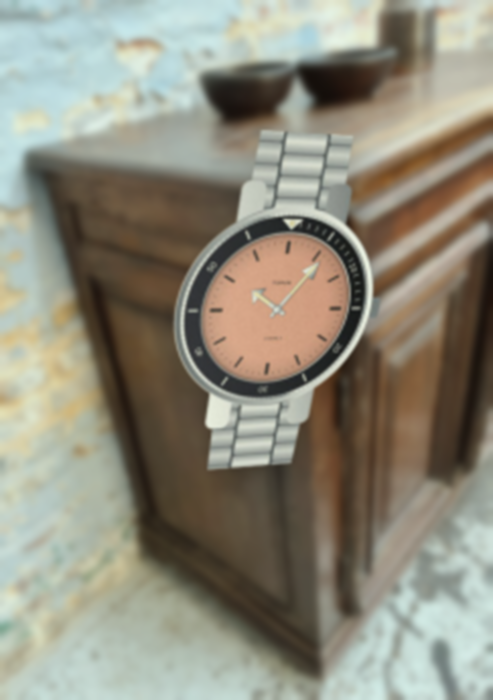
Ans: 10:06
